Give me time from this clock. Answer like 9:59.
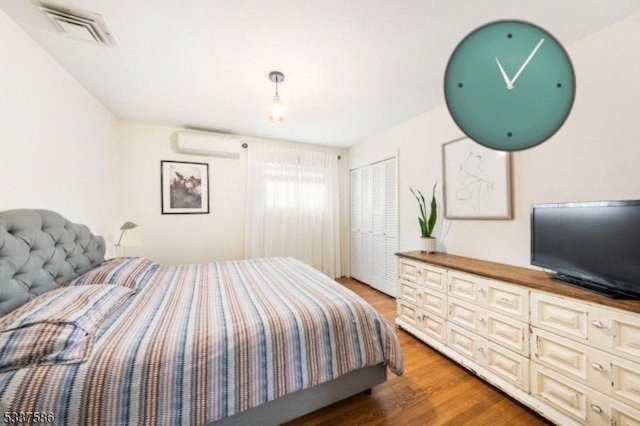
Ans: 11:06
